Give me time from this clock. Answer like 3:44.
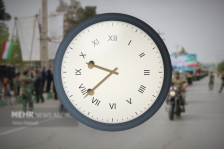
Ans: 9:38
